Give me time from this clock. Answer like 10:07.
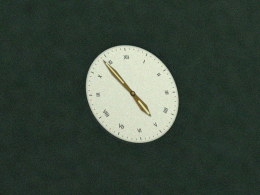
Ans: 4:54
